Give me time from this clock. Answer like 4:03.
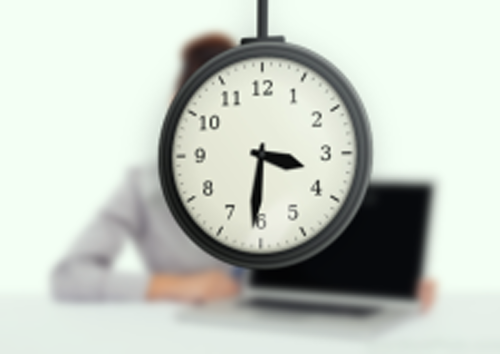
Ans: 3:31
